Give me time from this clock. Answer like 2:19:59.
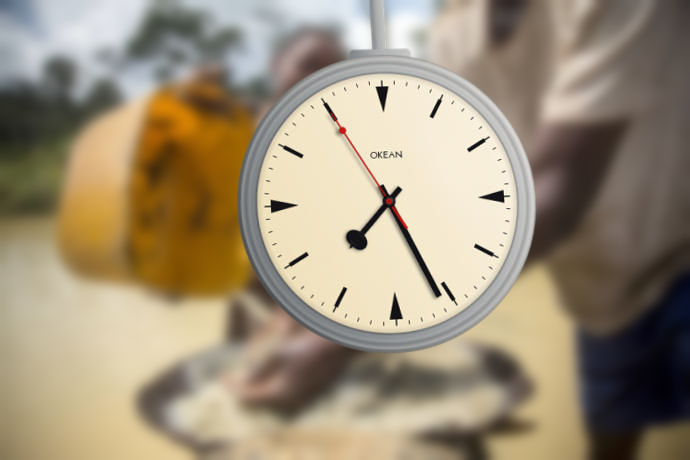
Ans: 7:25:55
